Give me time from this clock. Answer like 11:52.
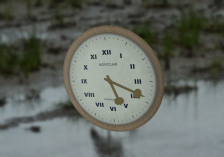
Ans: 5:19
